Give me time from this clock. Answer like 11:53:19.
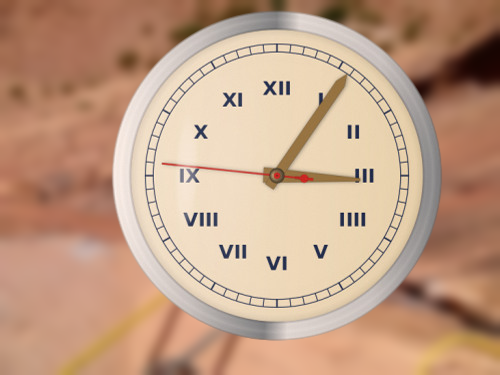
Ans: 3:05:46
